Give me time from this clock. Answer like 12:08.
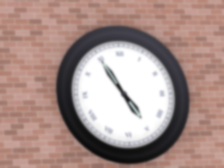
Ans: 4:55
